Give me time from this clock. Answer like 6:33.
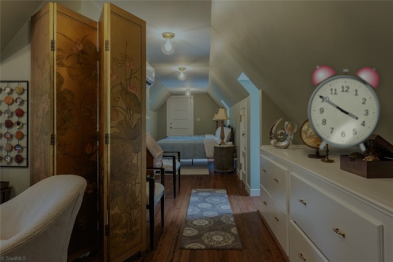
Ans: 3:50
